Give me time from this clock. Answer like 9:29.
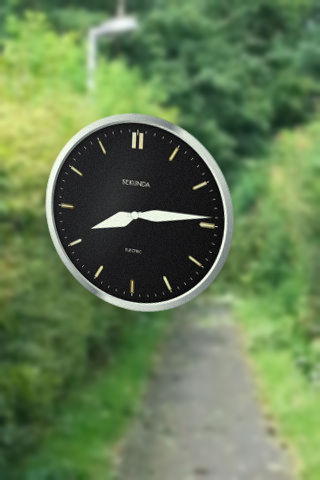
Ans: 8:14
